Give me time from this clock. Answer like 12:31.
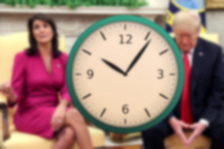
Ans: 10:06
